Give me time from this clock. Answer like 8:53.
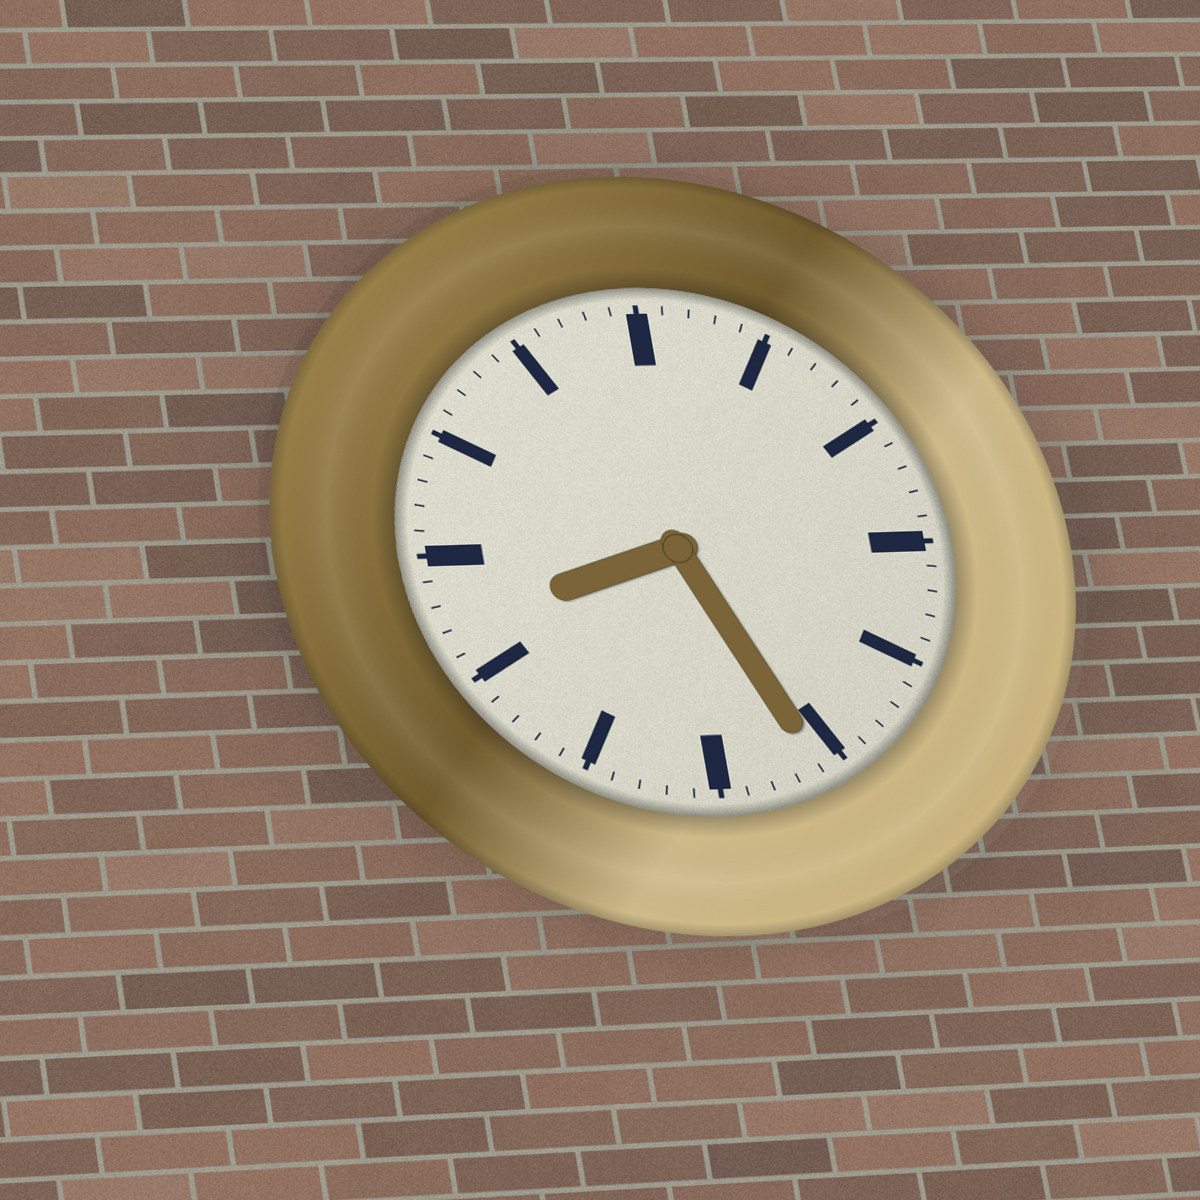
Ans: 8:26
